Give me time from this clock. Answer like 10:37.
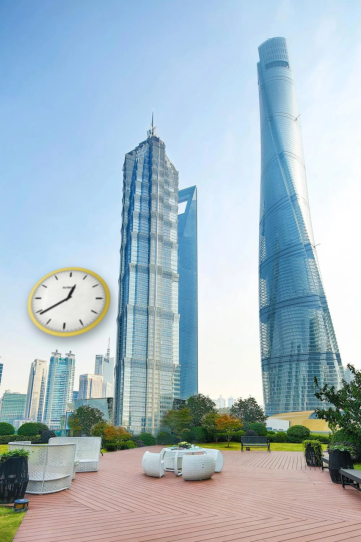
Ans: 12:39
